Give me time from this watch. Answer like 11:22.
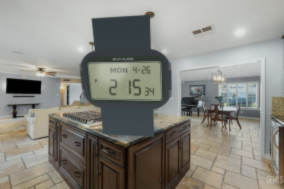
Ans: 2:15
